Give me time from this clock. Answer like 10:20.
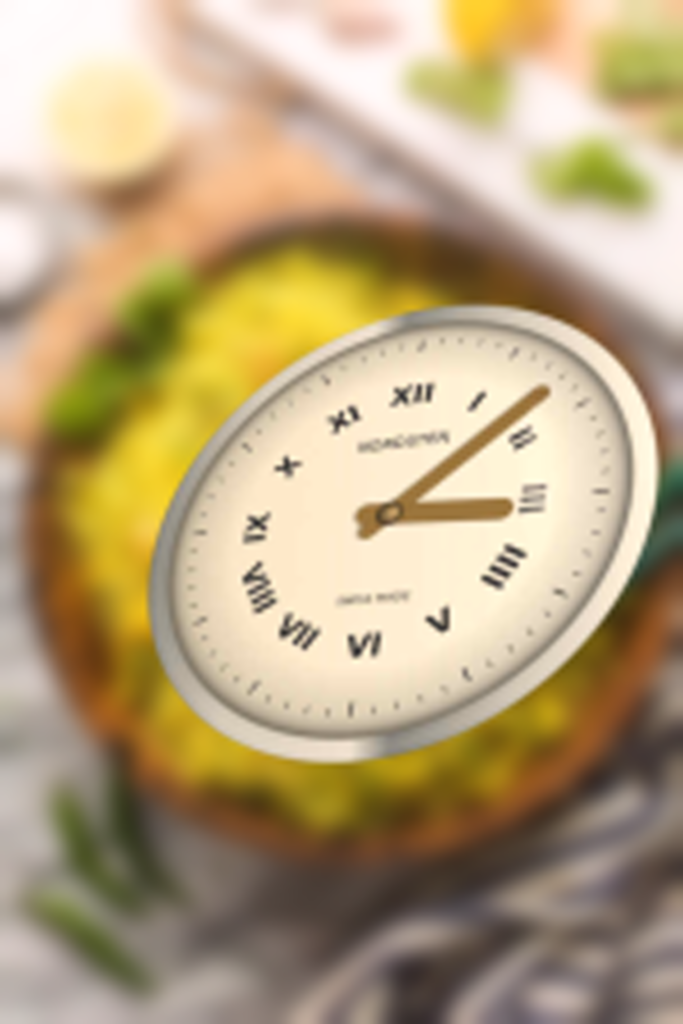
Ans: 3:08
